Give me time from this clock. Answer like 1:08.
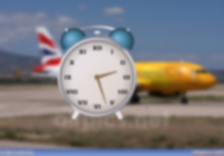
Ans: 2:27
